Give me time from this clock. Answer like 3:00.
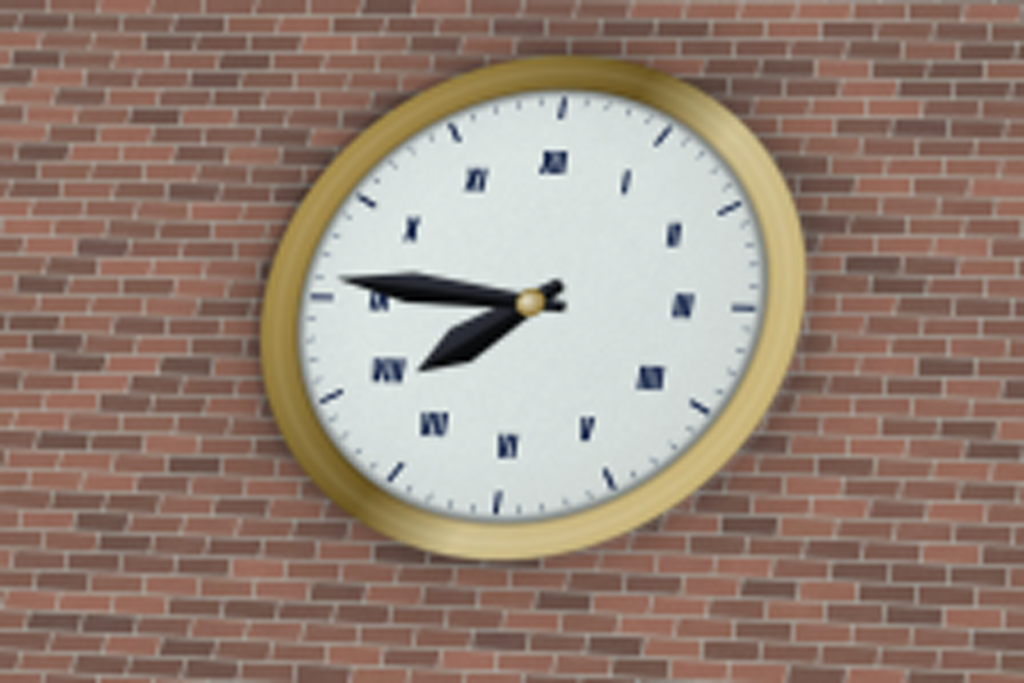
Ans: 7:46
